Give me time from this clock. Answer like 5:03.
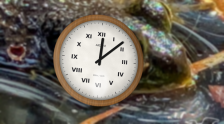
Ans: 12:08
